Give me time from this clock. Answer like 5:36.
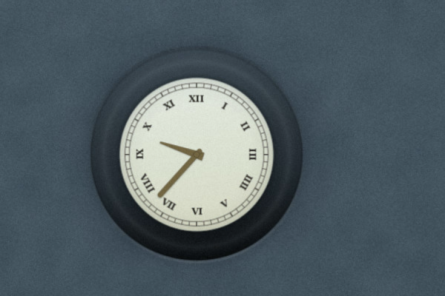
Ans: 9:37
